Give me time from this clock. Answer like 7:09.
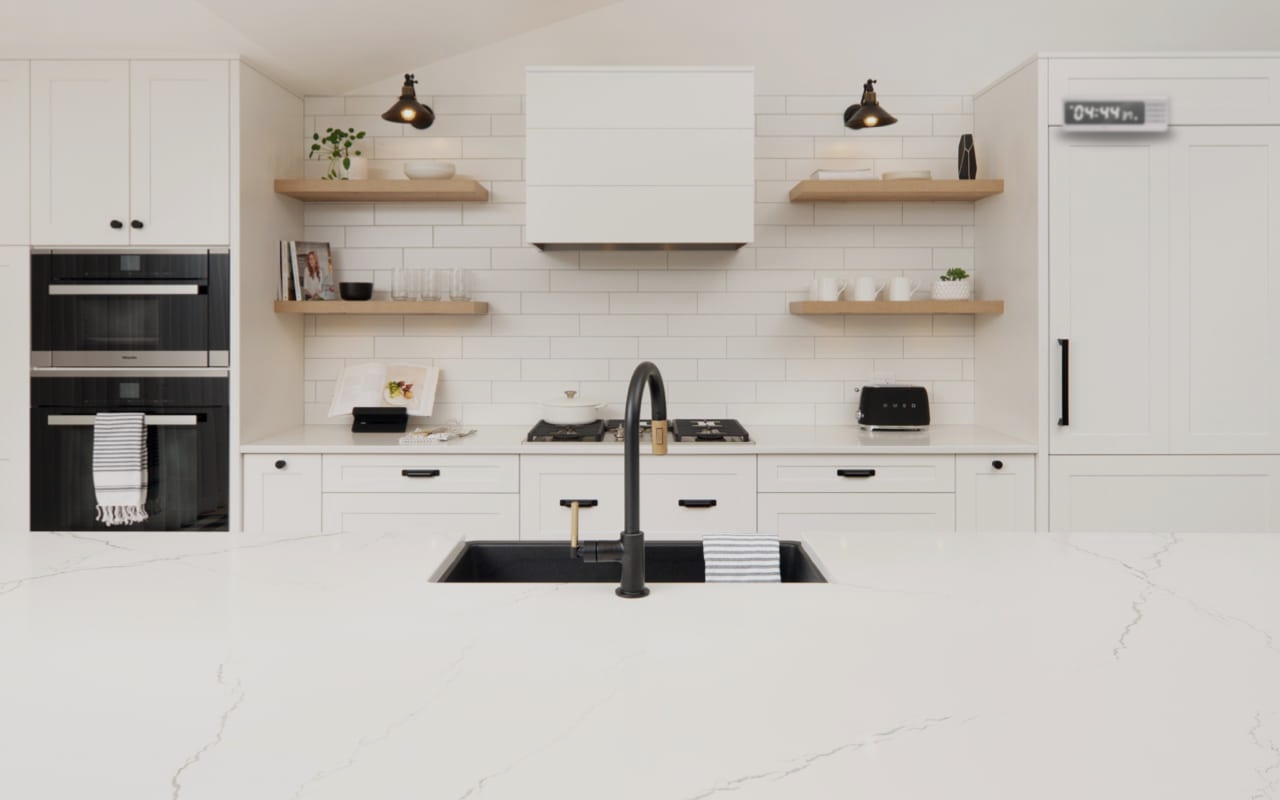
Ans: 4:44
